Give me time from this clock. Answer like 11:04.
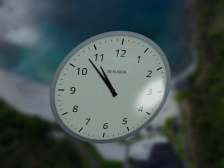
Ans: 10:53
